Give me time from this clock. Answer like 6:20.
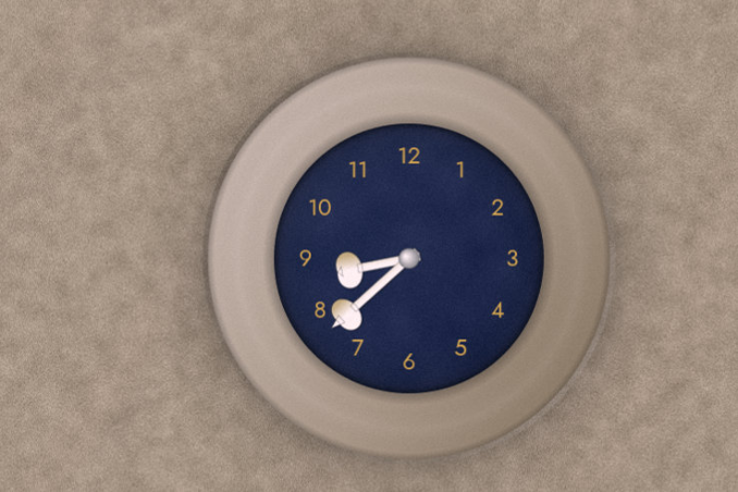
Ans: 8:38
